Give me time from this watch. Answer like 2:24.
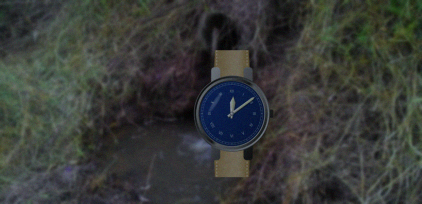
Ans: 12:09
